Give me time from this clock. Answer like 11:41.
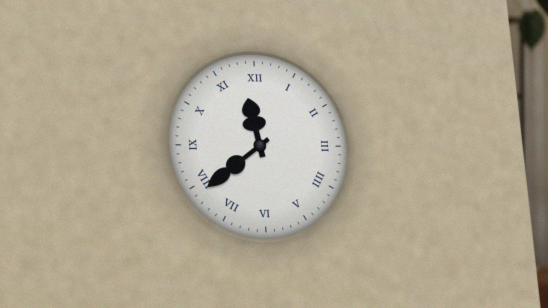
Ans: 11:39
